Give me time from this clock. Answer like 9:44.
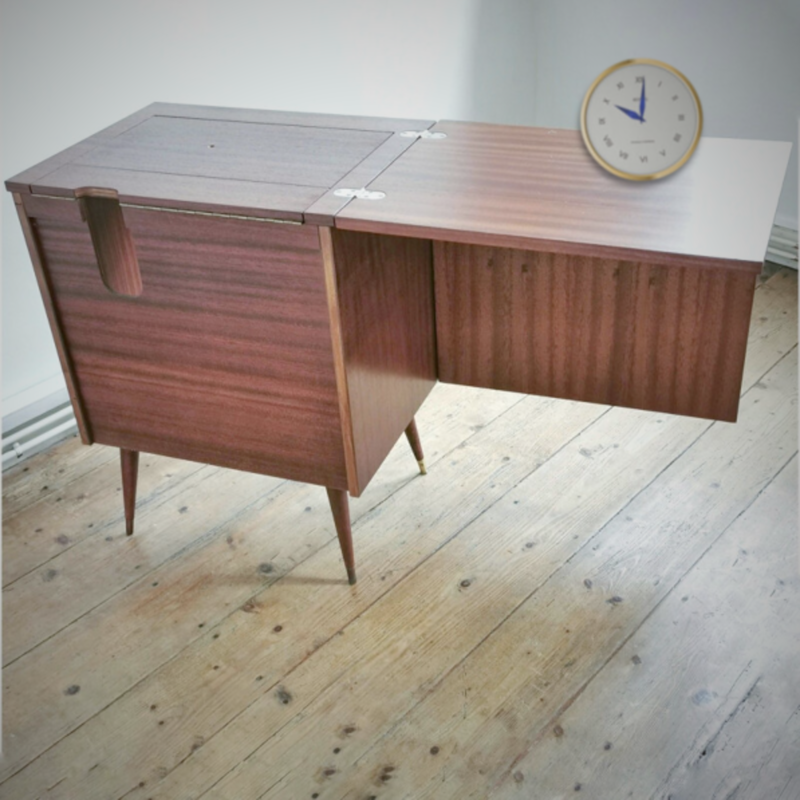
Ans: 10:01
